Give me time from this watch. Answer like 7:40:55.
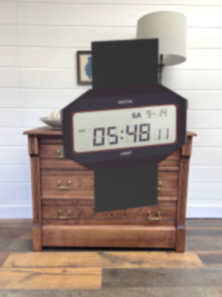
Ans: 5:48:11
